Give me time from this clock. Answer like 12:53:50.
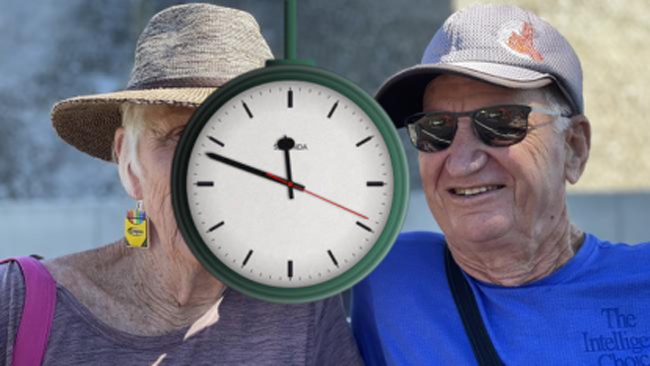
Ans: 11:48:19
